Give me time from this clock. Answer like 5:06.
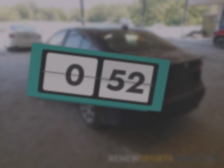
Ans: 0:52
